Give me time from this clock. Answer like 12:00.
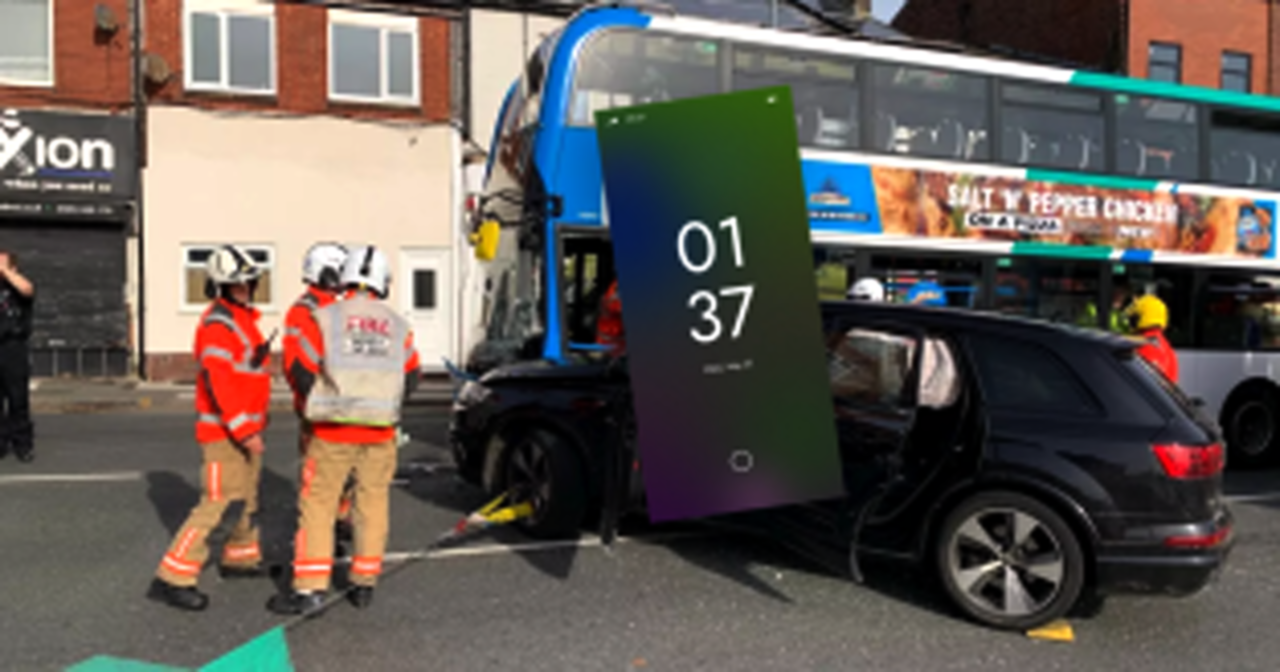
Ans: 1:37
